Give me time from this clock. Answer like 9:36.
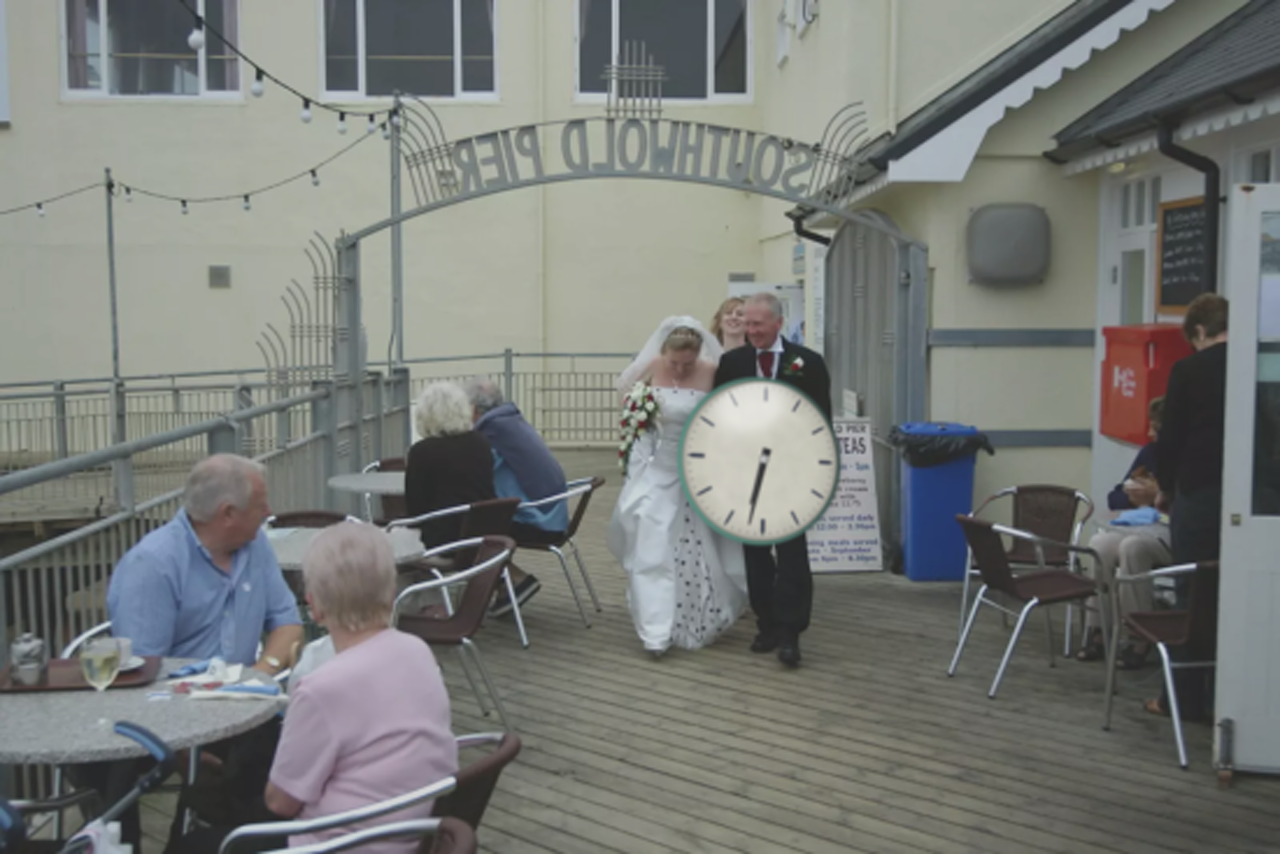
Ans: 6:32
